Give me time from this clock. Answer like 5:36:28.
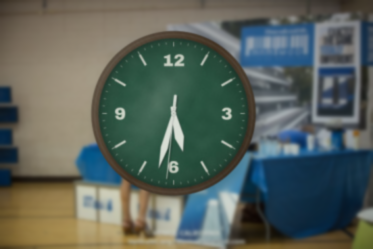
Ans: 5:32:31
